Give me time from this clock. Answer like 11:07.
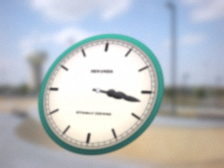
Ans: 3:17
